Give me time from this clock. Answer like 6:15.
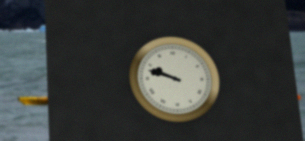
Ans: 9:48
